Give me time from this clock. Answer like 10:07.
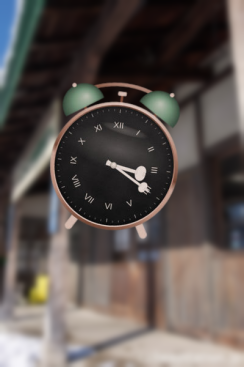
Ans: 3:20
